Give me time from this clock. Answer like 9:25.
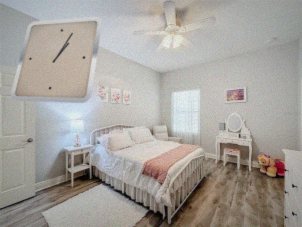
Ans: 1:04
